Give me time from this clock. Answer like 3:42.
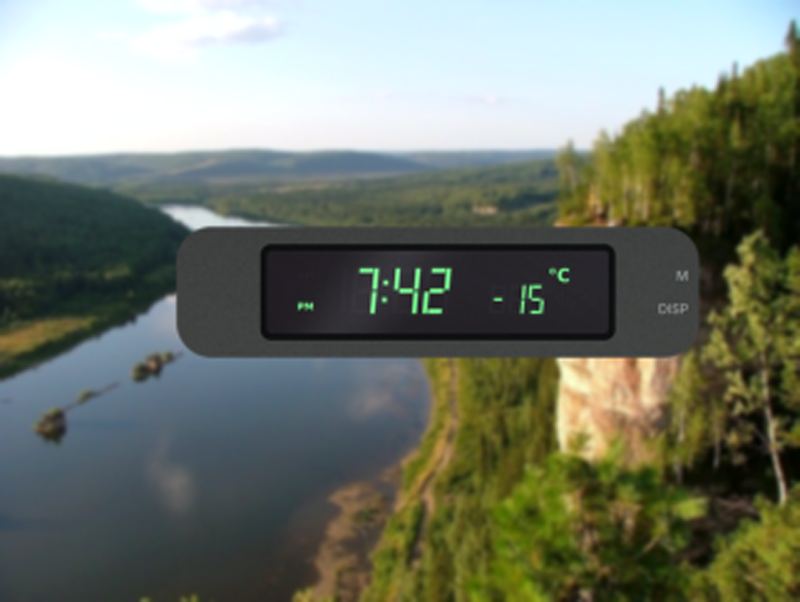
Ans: 7:42
